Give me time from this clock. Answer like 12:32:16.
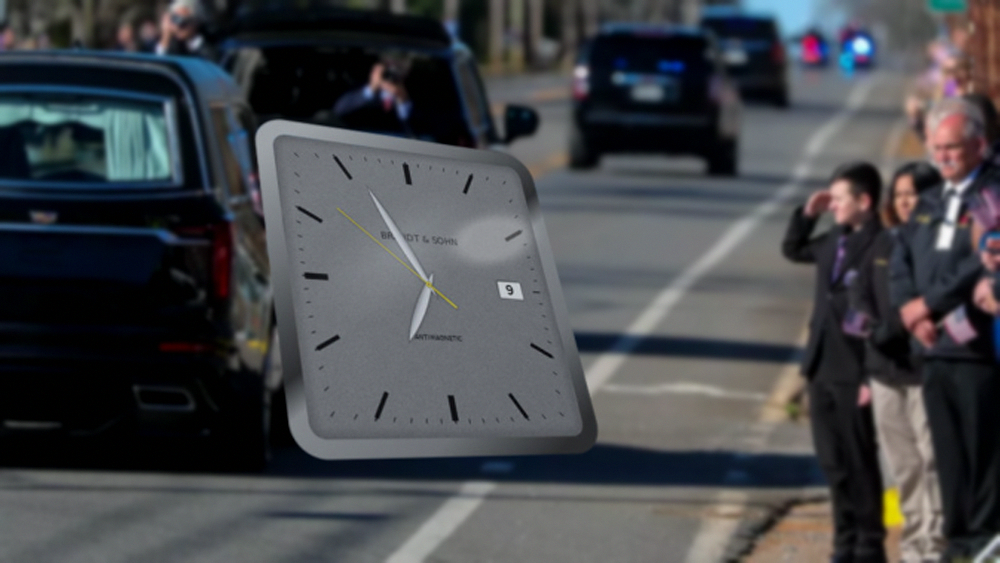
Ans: 6:55:52
